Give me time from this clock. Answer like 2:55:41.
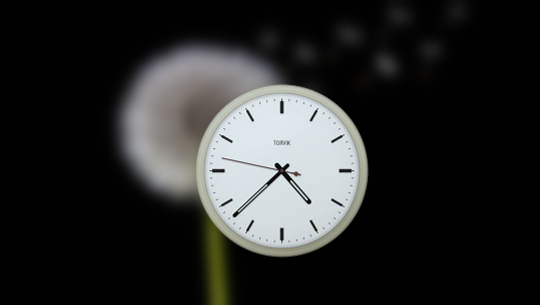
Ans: 4:37:47
